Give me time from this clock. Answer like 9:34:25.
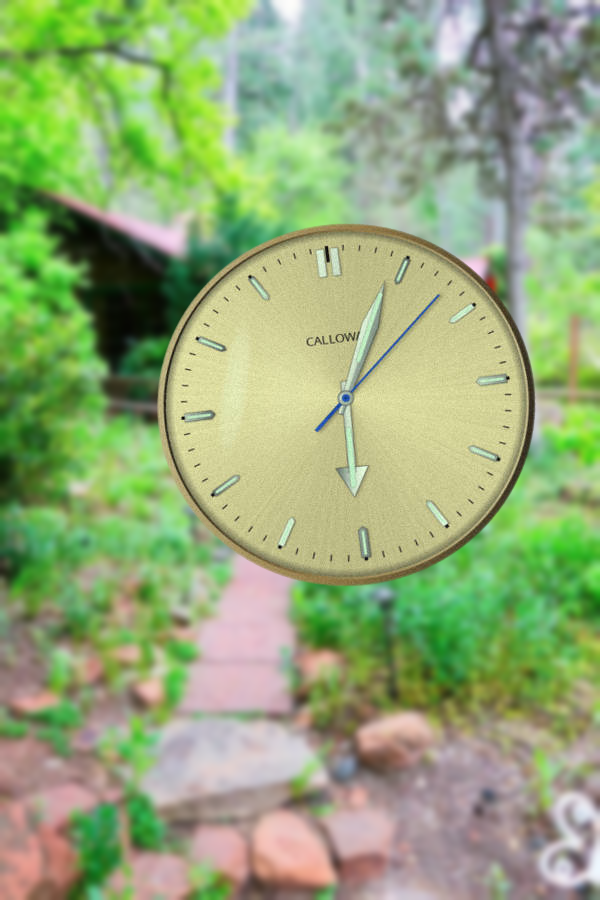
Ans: 6:04:08
